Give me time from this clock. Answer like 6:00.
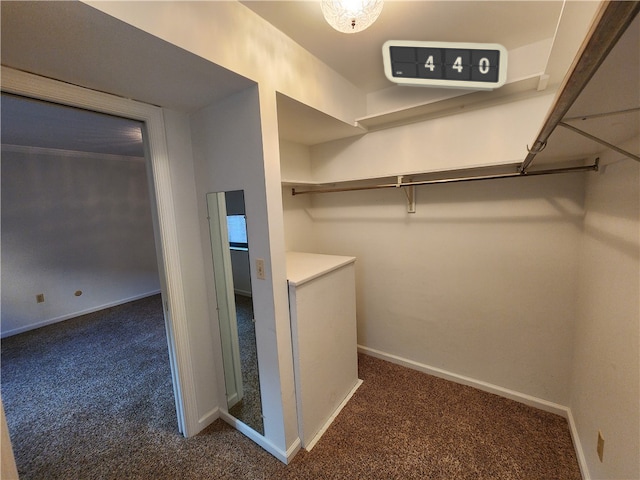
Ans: 4:40
